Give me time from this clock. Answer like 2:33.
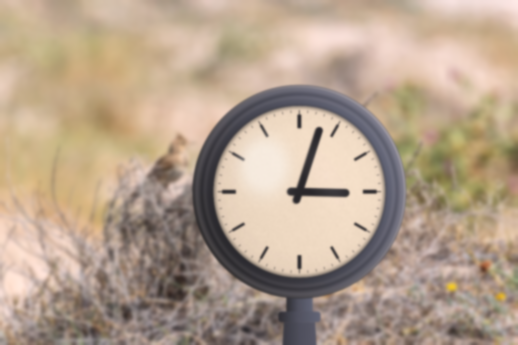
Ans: 3:03
